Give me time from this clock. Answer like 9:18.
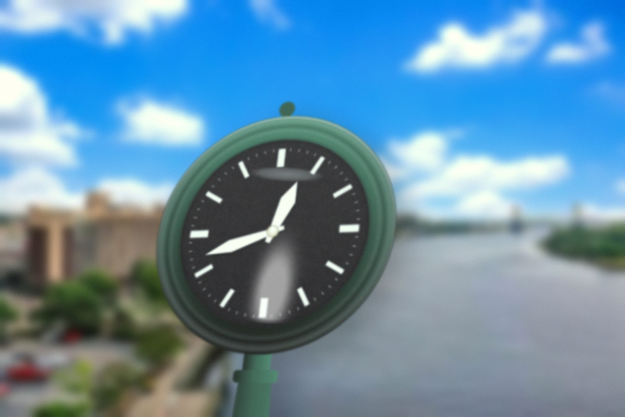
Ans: 12:42
